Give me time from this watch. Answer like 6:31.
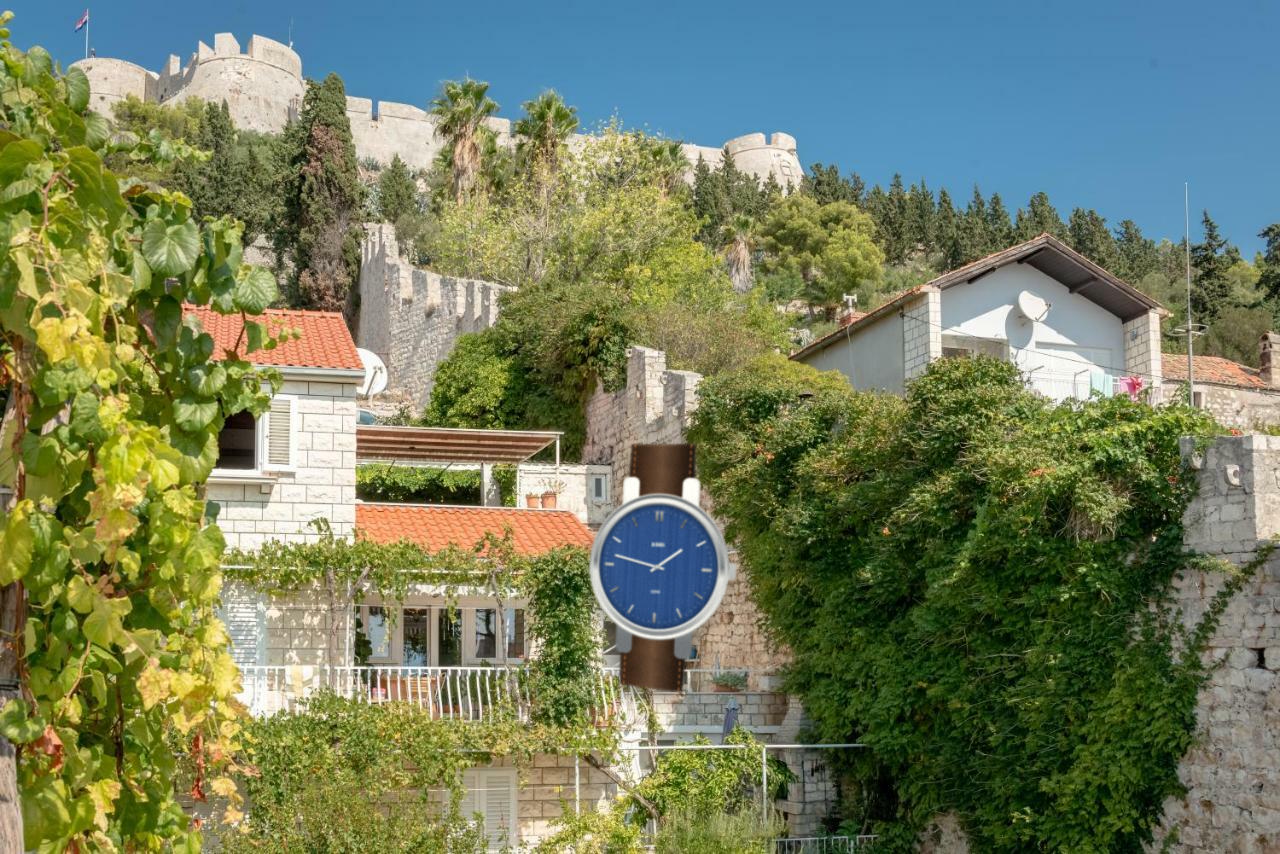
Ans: 1:47
